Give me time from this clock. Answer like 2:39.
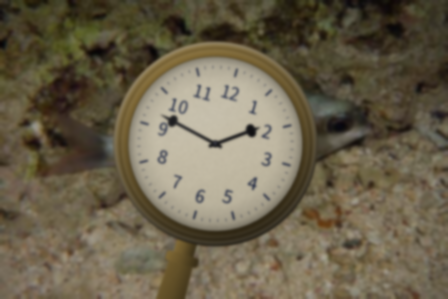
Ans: 1:47
